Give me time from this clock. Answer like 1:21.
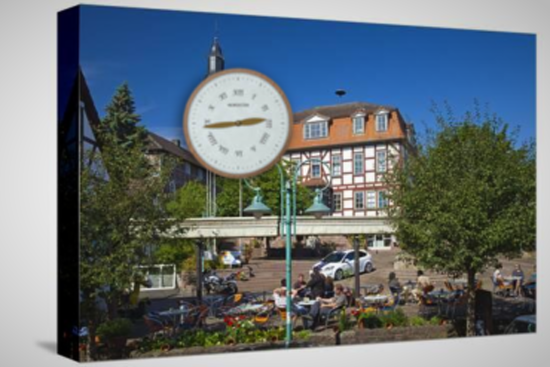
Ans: 2:44
